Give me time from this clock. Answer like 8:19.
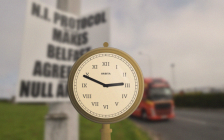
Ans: 2:49
